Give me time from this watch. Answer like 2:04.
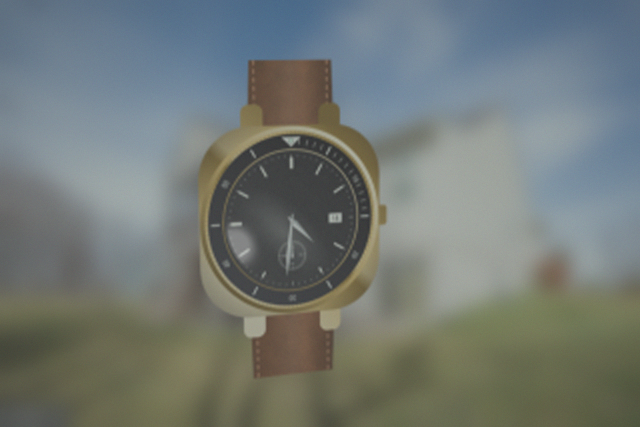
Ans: 4:31
